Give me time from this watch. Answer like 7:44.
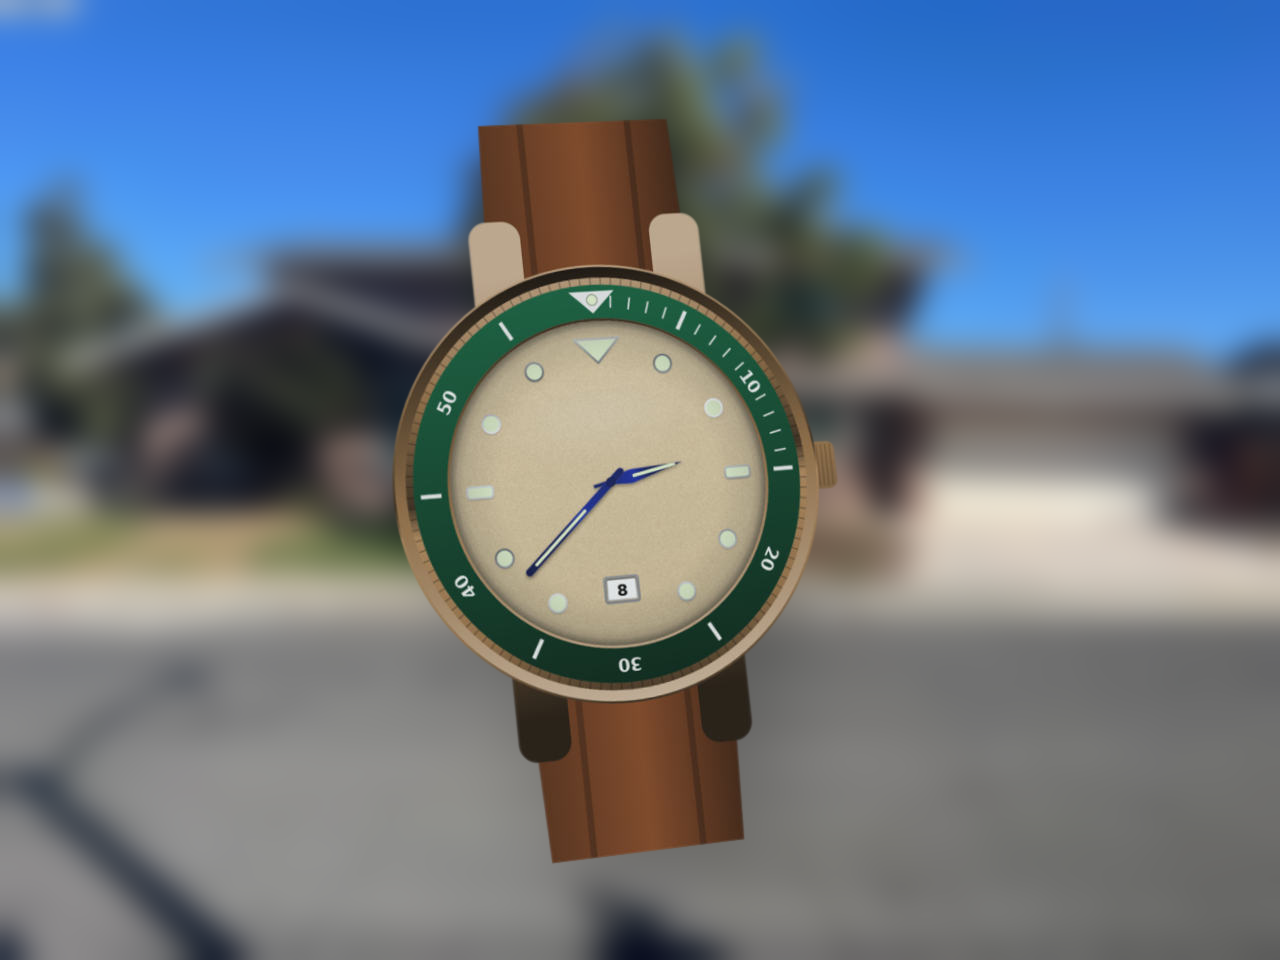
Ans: 2:38
